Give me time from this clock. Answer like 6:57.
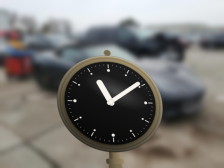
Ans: 11:09
